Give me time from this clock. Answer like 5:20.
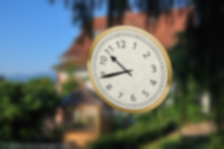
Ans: 10:44
